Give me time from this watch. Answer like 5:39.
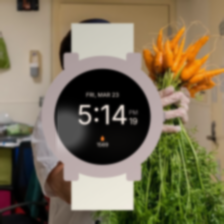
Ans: 5:14
